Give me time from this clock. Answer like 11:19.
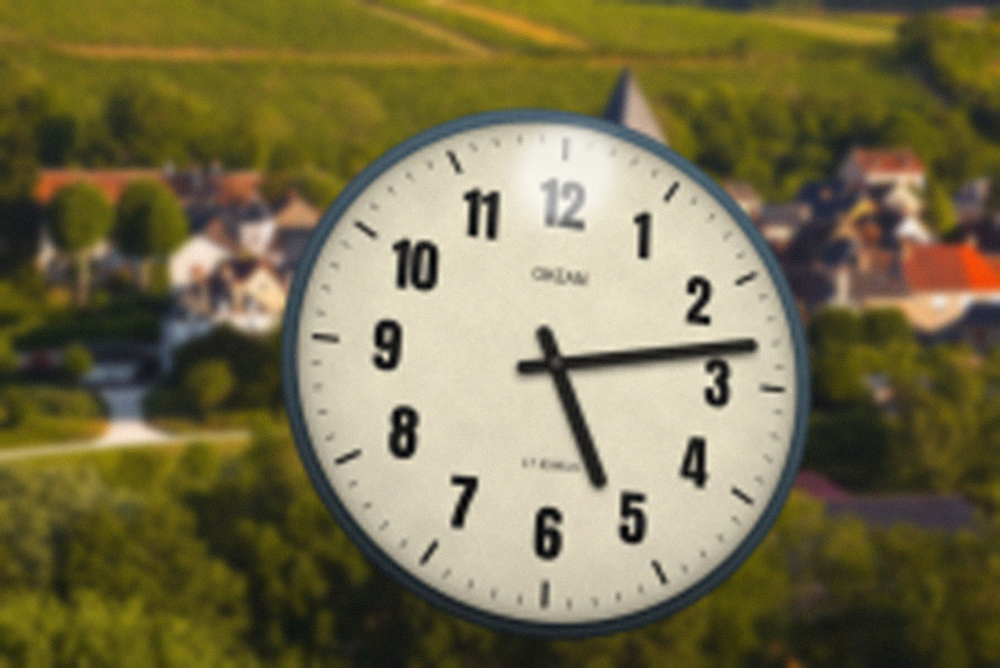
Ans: 5:13
